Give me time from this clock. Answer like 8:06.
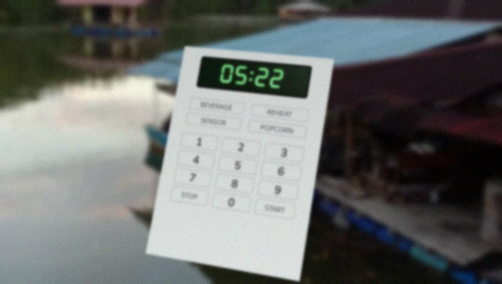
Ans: 5:22
